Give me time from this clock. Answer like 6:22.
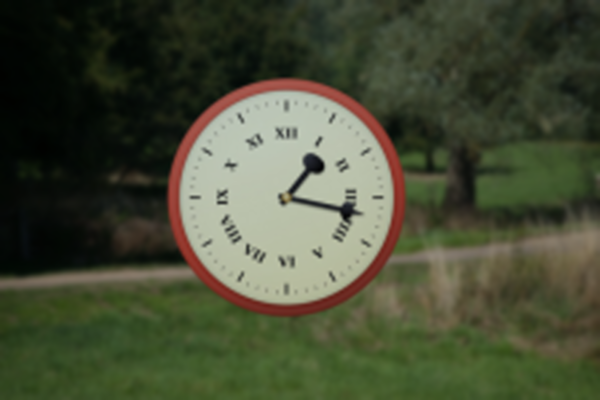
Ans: 1:17
